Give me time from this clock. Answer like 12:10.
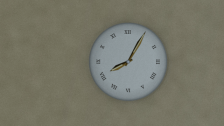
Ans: 8:05
